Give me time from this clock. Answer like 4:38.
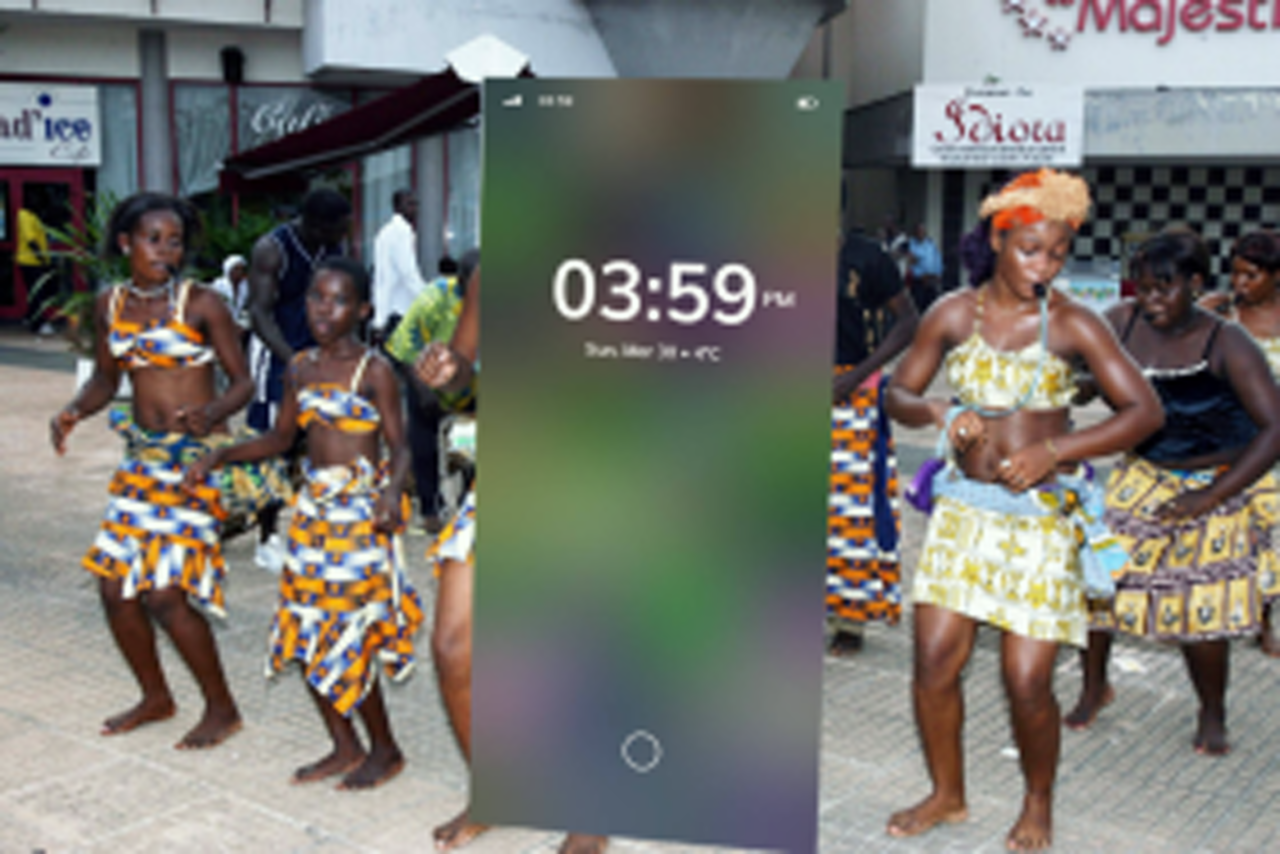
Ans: 3:59
